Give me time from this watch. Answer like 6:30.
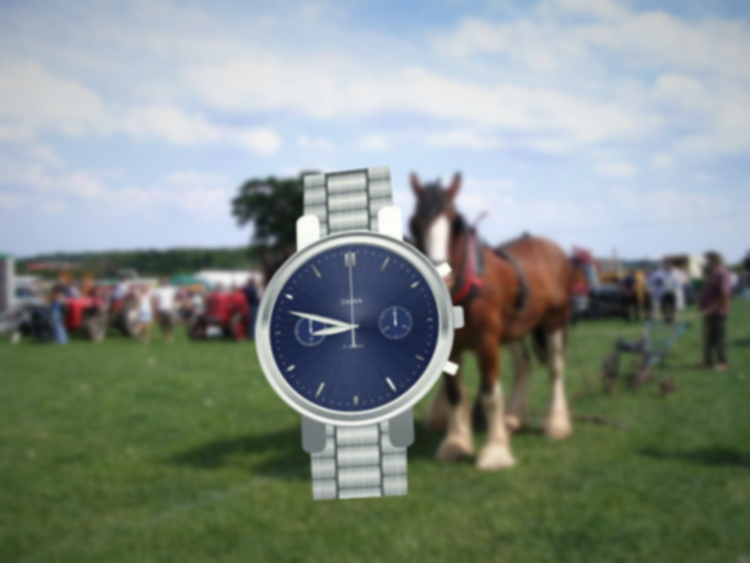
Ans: 8:48
